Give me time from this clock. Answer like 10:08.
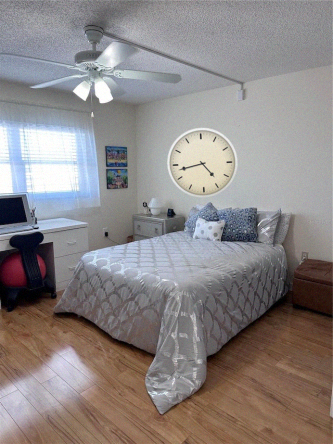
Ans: 4:43
